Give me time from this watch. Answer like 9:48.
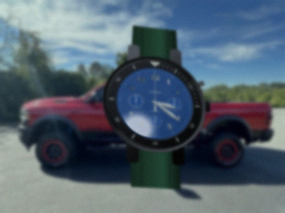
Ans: 3:21
